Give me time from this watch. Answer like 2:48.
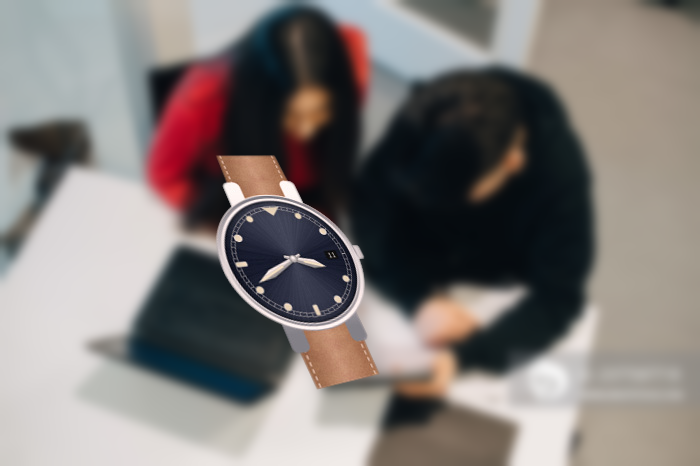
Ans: 3:41
